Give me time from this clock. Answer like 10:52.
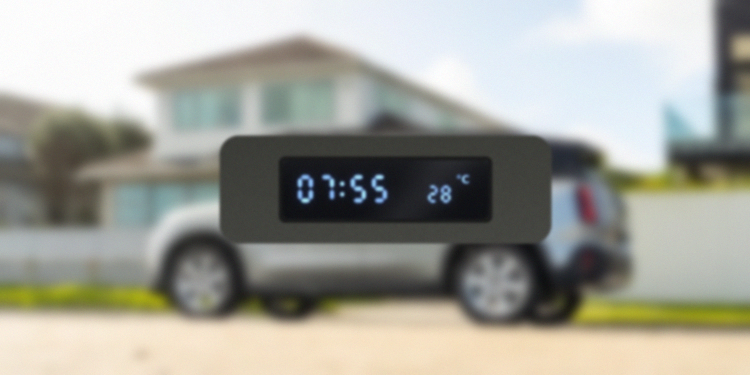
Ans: 7:55
